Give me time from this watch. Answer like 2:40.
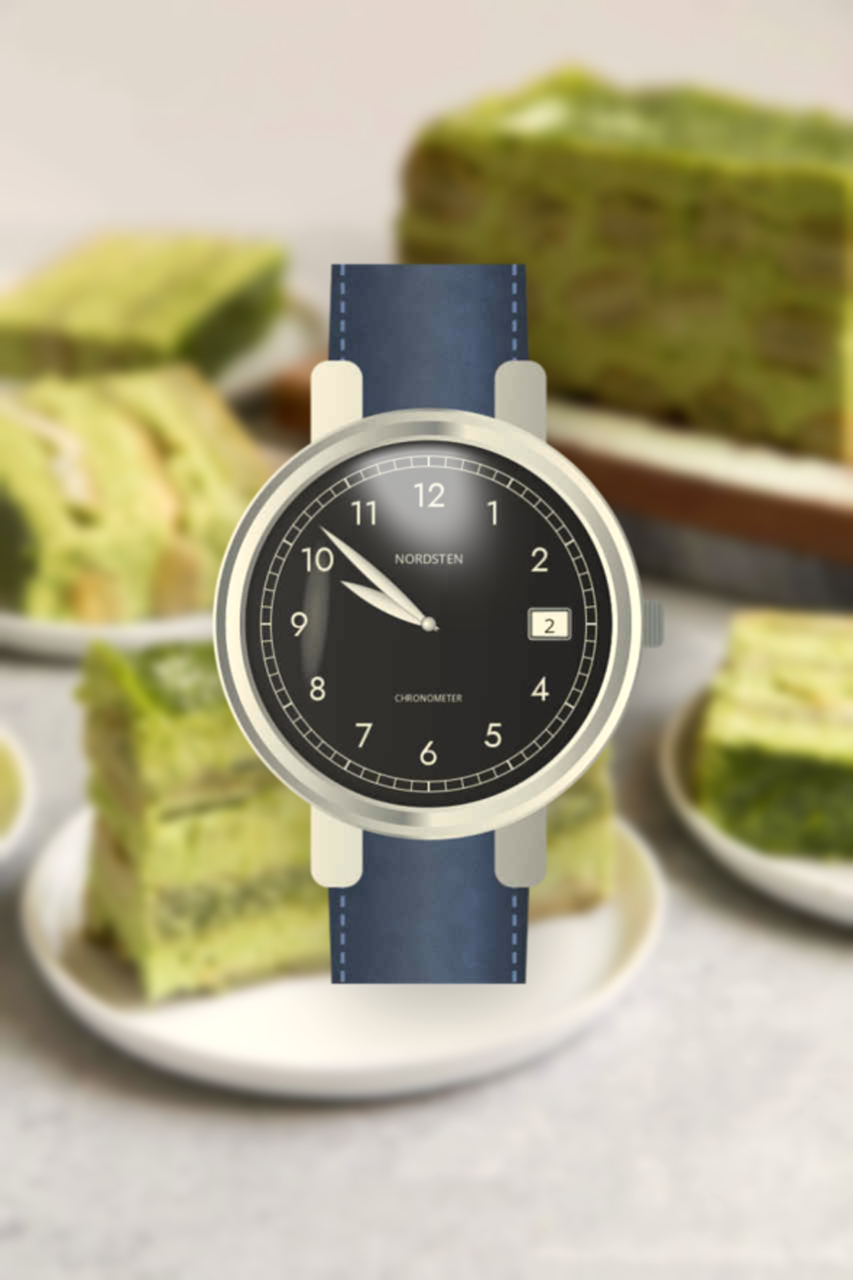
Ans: 9:52
